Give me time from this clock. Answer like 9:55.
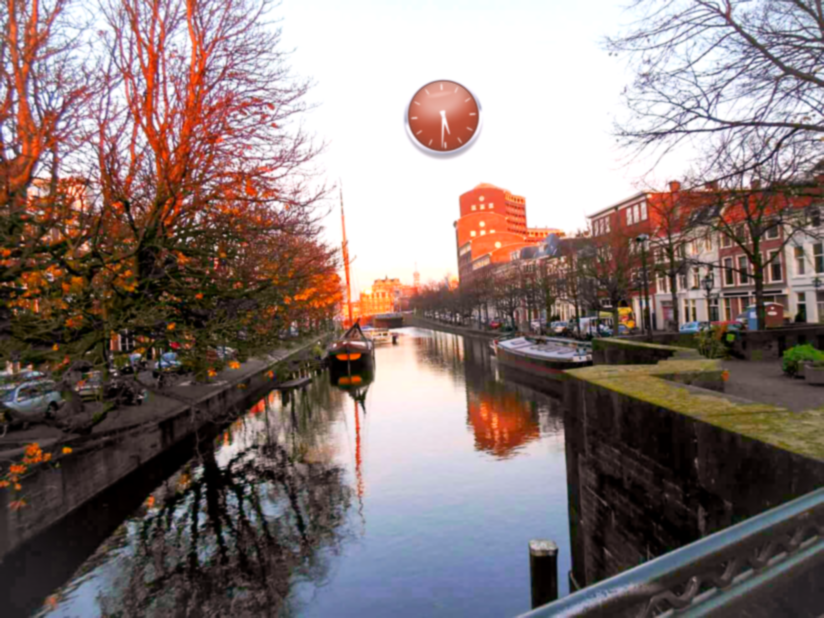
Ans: 5:31
